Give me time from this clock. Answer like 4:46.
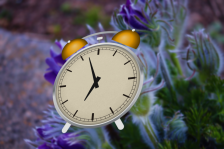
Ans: 6:57
